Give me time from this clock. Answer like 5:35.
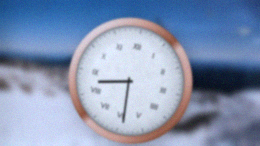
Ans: 8:29
